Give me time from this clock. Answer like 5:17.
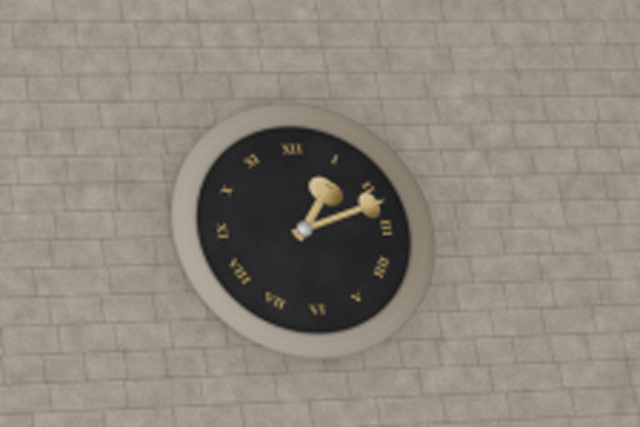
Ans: 1:12
